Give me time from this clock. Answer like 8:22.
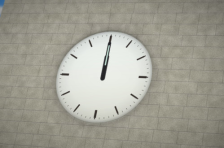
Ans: 12:00
